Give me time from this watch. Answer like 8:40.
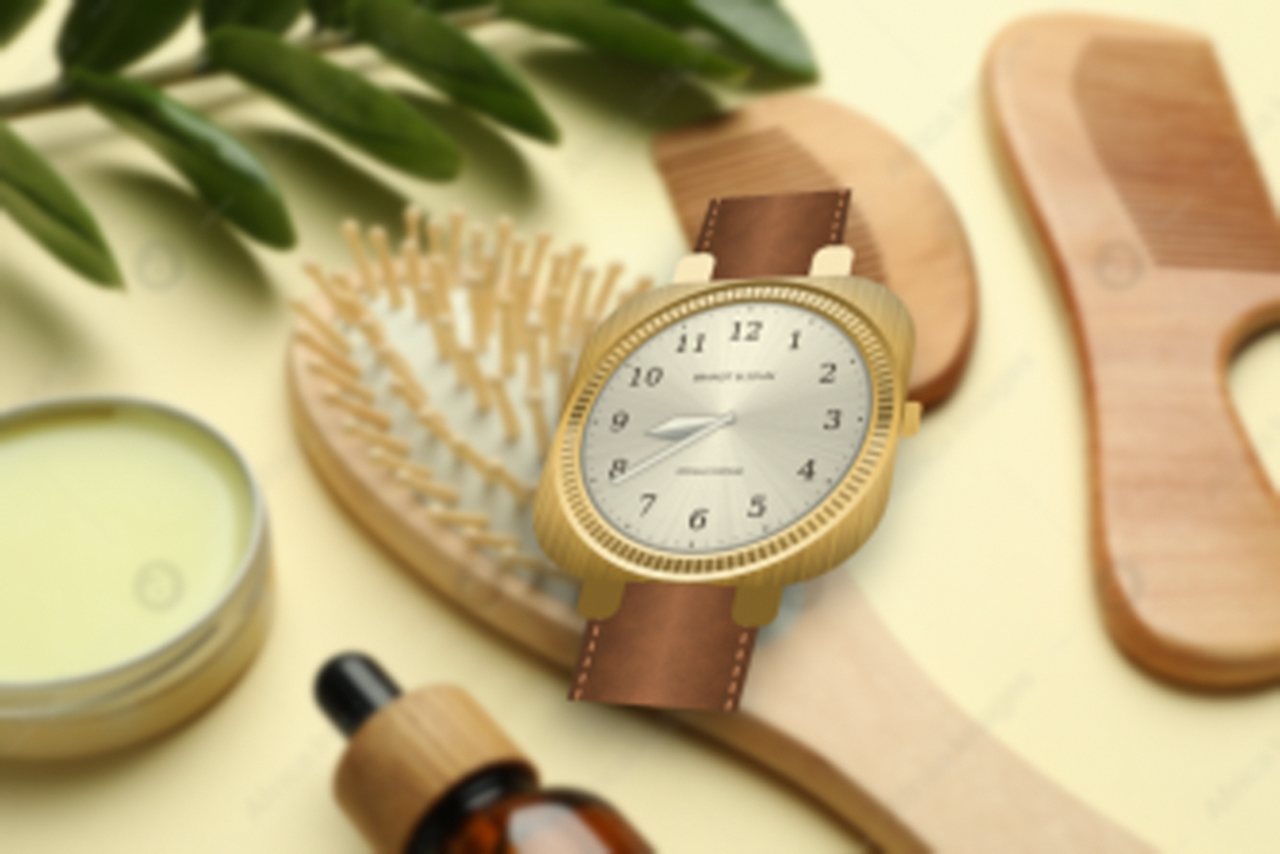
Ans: 8:39
